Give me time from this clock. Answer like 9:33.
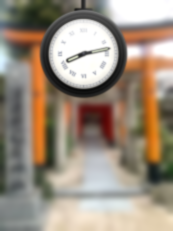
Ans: 8:13
